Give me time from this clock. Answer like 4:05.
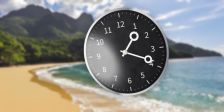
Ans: 1:19
